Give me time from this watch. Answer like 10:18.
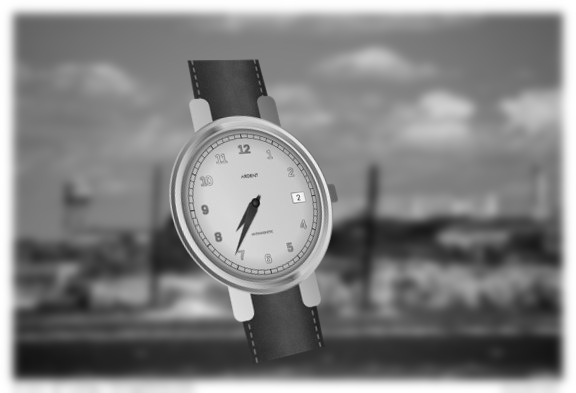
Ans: 7:36
